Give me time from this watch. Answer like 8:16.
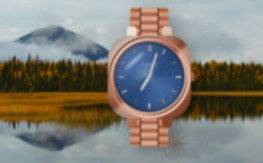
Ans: 7:03
